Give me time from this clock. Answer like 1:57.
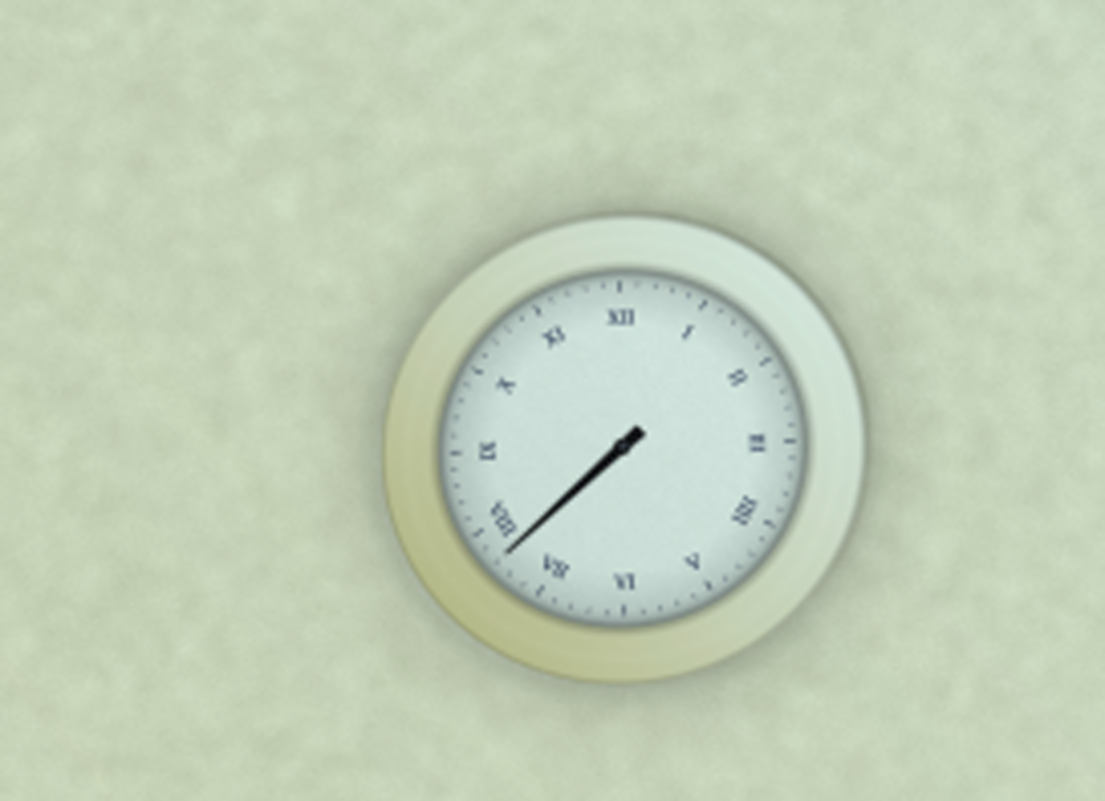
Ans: 7:38
